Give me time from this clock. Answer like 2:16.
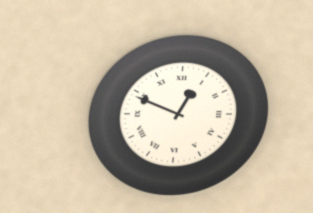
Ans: 12:49
